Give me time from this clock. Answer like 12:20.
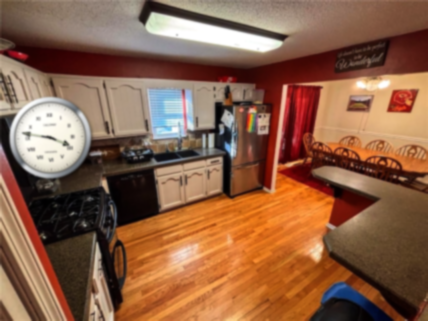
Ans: 3:47
